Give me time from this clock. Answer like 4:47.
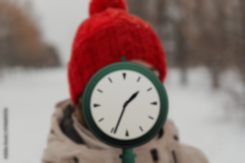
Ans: 1:34
